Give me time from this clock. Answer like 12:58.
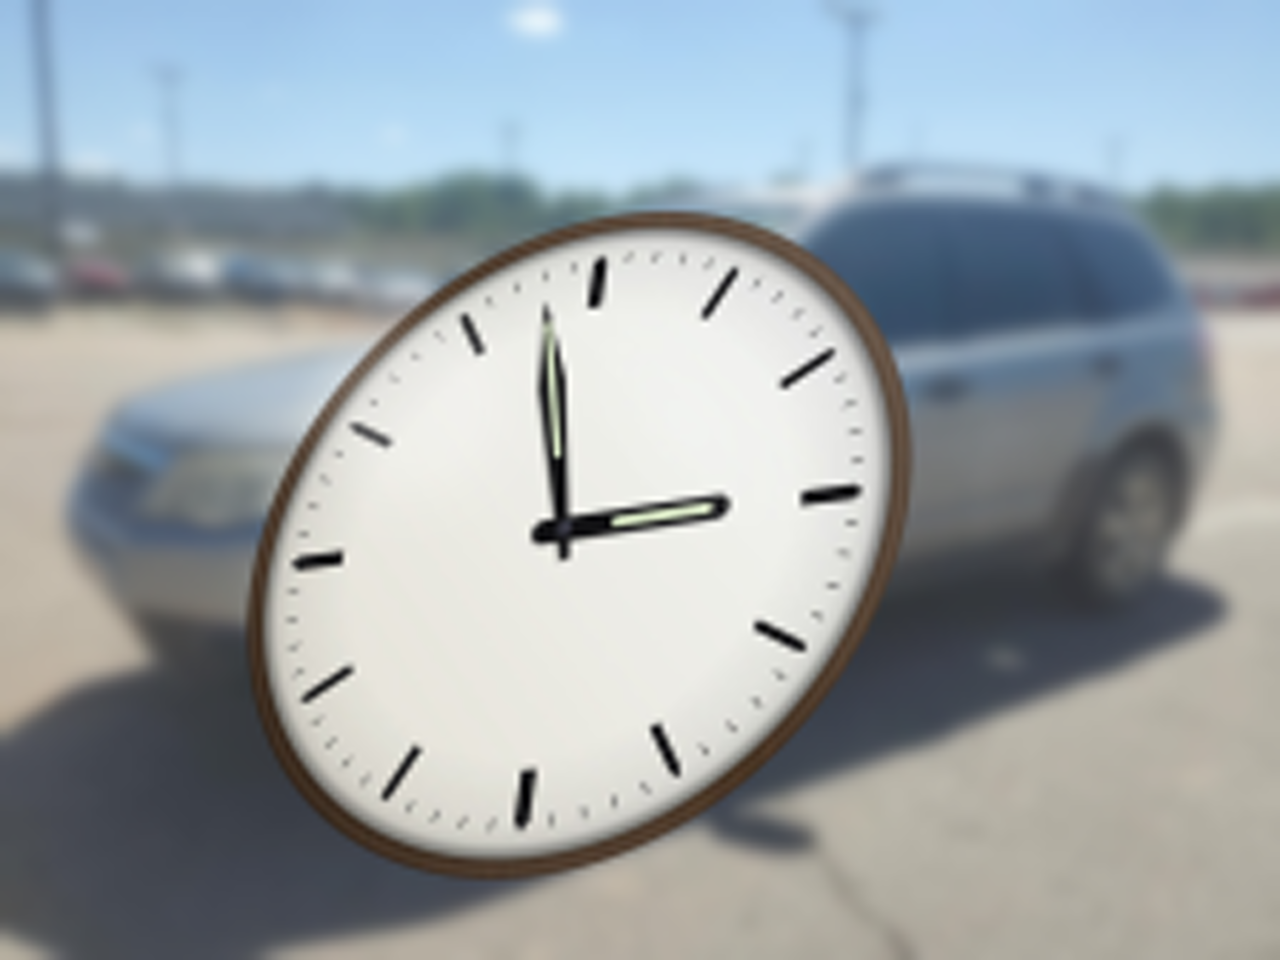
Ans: 2:58
